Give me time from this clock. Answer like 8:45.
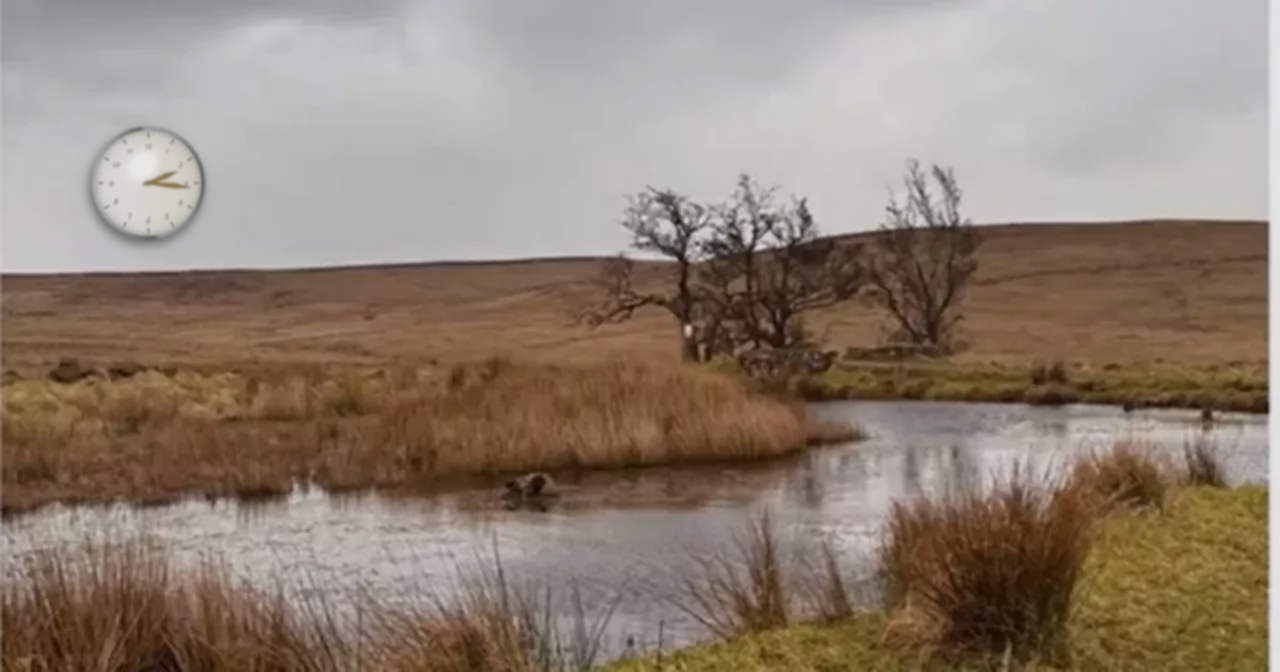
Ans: 2:16
